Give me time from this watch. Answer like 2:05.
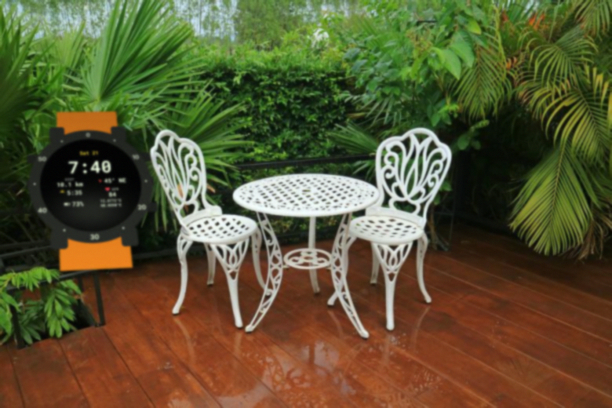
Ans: 7:40
